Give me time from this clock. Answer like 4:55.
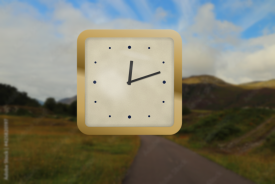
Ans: 12:12
